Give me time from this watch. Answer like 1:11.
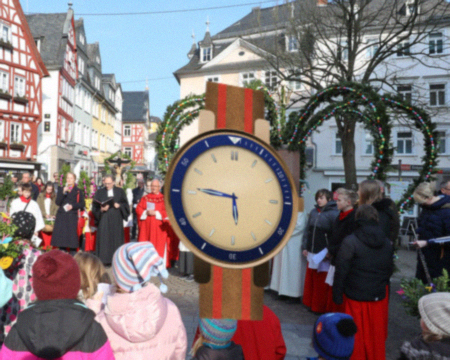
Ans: 5:46
